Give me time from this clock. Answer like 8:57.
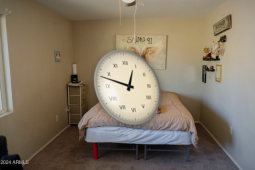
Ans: 12:48
